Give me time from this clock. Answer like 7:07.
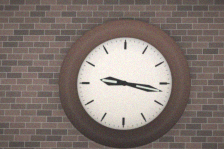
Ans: 9:17
